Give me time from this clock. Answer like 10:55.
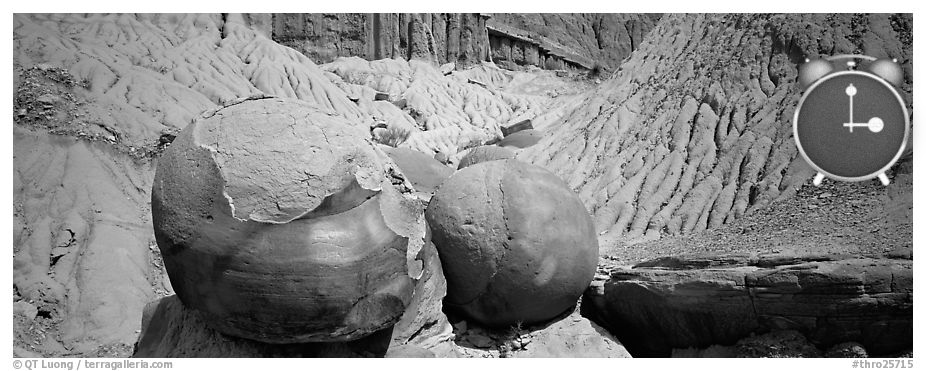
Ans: 3:00
